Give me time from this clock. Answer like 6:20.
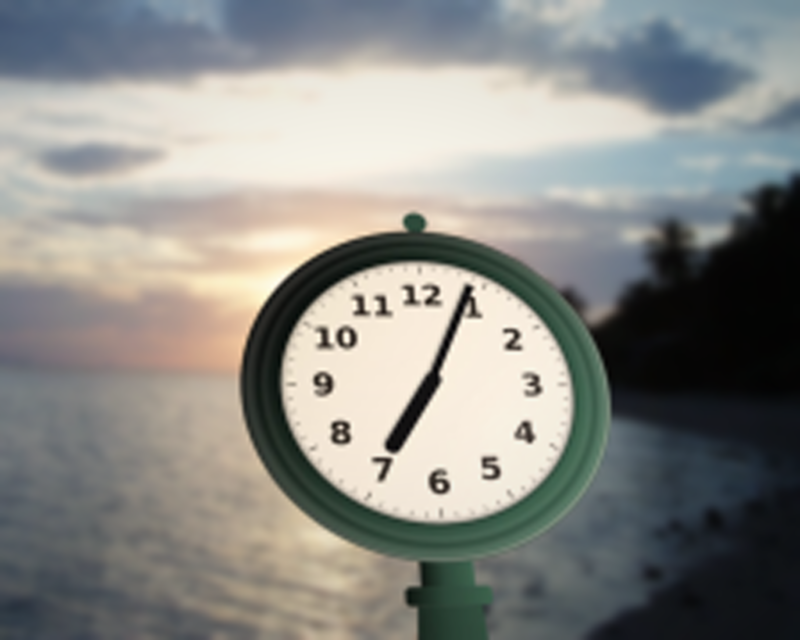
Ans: 7:04
